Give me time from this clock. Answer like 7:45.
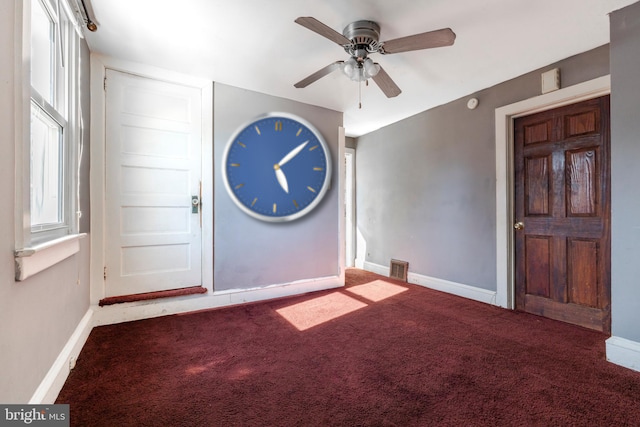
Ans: 5:08
